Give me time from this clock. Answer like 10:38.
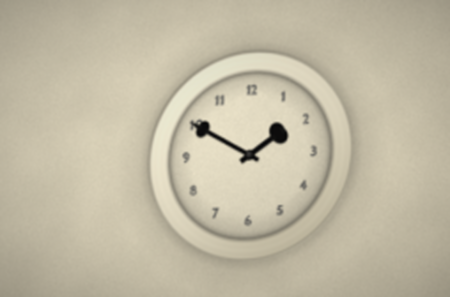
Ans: 1:50
